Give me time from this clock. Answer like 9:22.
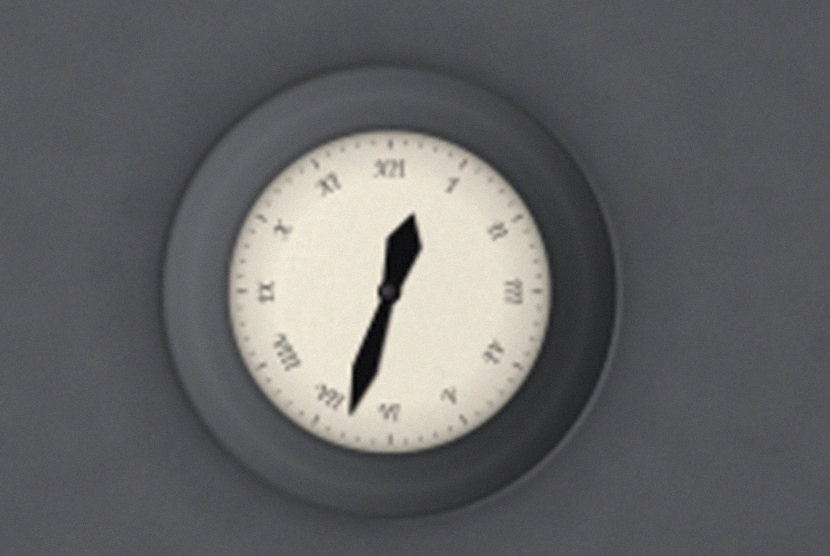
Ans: 12:33
